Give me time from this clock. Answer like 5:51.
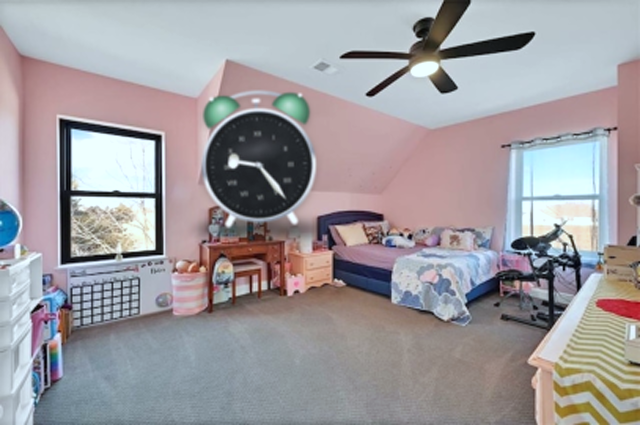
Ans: 9:24
